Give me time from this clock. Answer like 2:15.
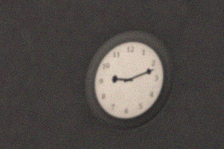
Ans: 9:12
